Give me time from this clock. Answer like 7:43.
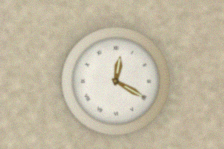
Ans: 12:20
